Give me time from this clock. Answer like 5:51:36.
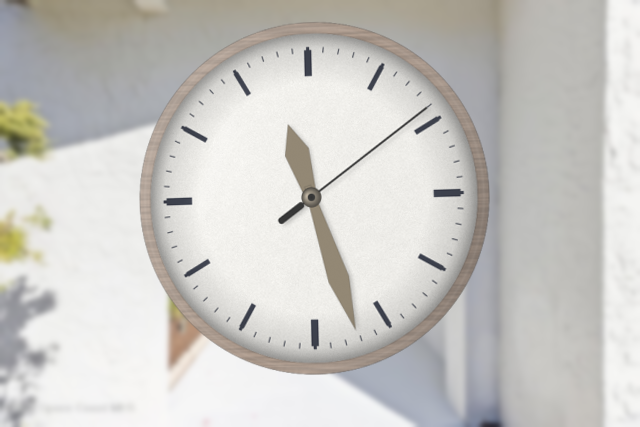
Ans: 11:27:09
